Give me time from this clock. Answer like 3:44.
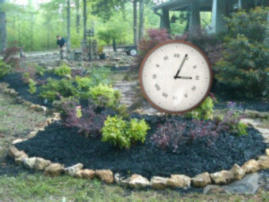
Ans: 3:04
